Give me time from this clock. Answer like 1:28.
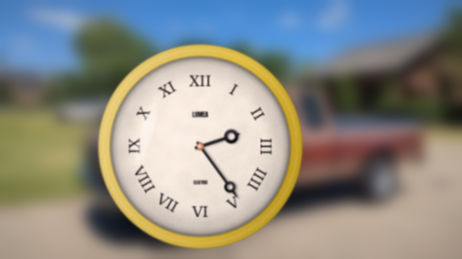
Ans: 2:24
